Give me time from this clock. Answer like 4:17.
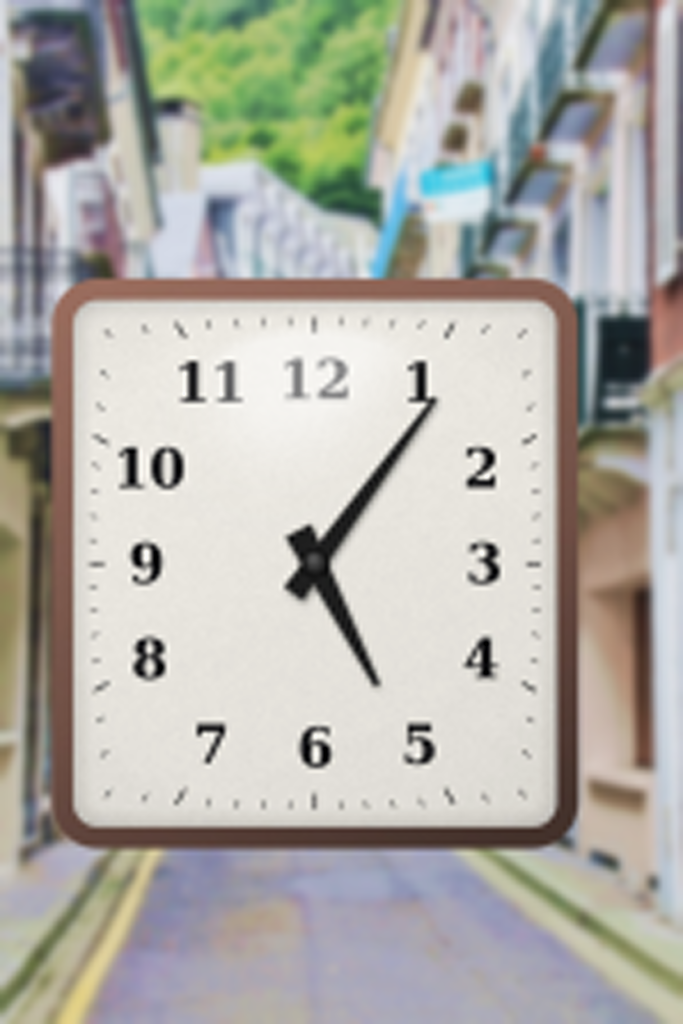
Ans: 5:06
